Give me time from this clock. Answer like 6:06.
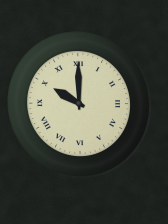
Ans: 10:00
